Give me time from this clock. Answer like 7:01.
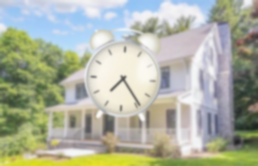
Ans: 7:24
